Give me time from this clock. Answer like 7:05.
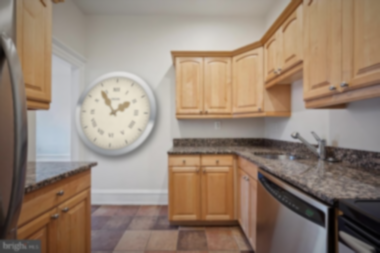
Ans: 1:54
